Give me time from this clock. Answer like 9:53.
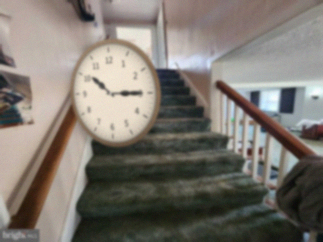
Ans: 10:15
